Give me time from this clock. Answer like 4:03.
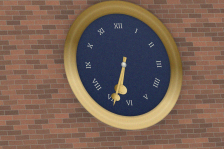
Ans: 6:34
